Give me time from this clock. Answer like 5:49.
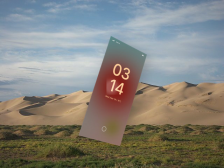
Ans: 3:14
